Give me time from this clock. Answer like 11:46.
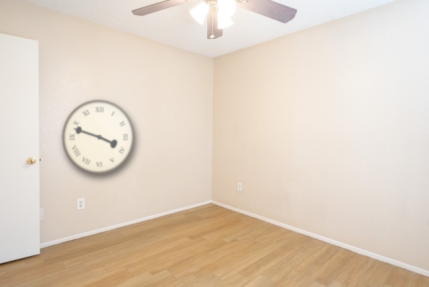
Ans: 3:48
